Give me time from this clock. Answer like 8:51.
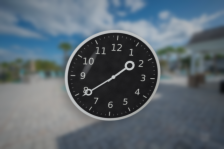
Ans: 1:39
